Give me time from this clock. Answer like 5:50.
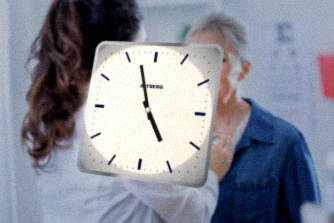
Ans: 4:57
